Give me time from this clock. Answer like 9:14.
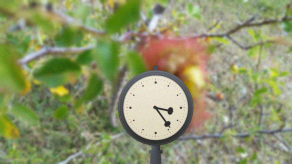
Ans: 3:24
